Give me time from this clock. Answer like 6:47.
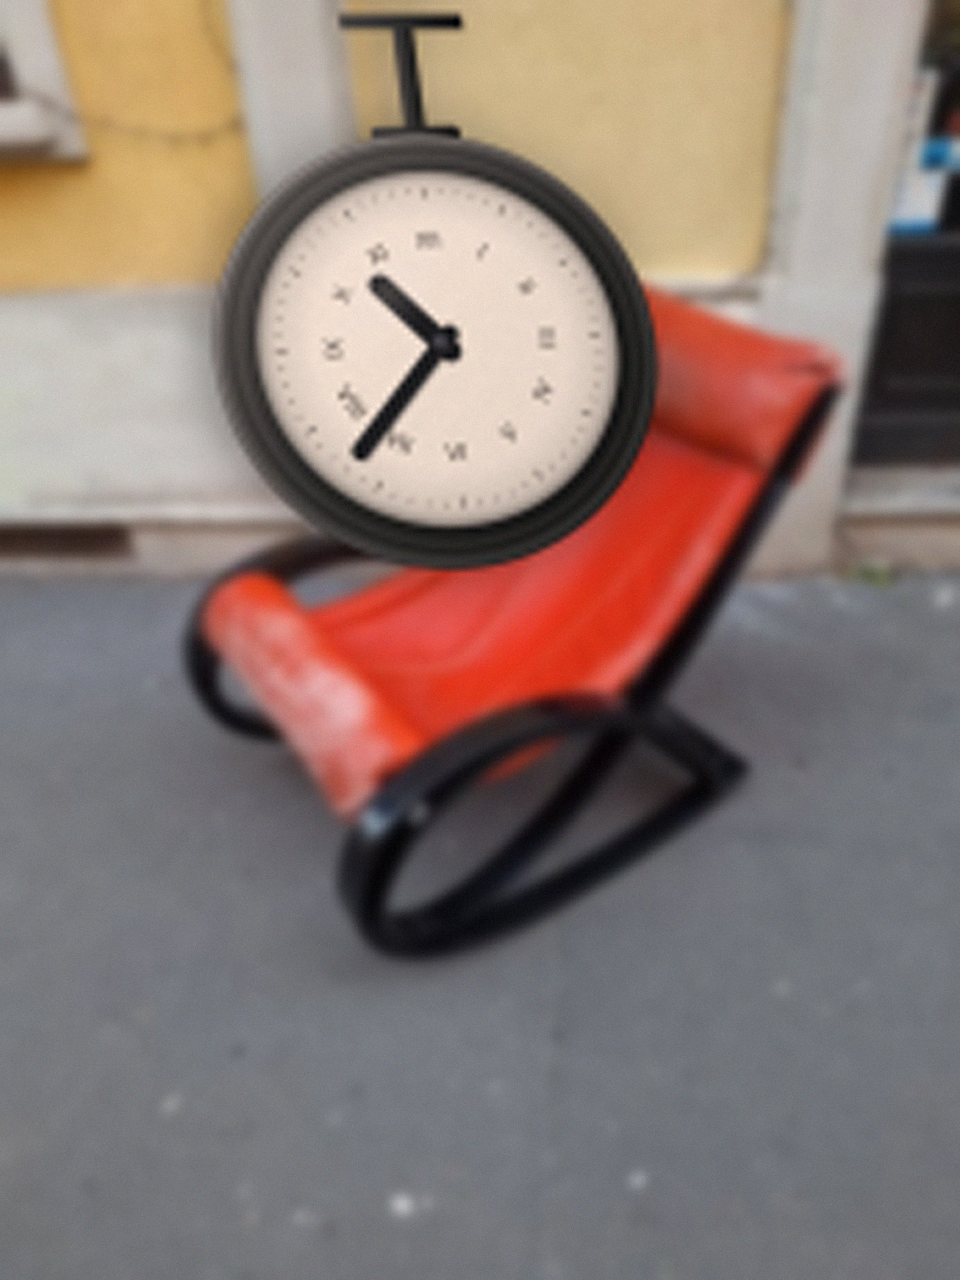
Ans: 10:37
